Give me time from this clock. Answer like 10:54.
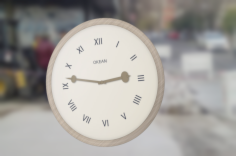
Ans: 2:47
